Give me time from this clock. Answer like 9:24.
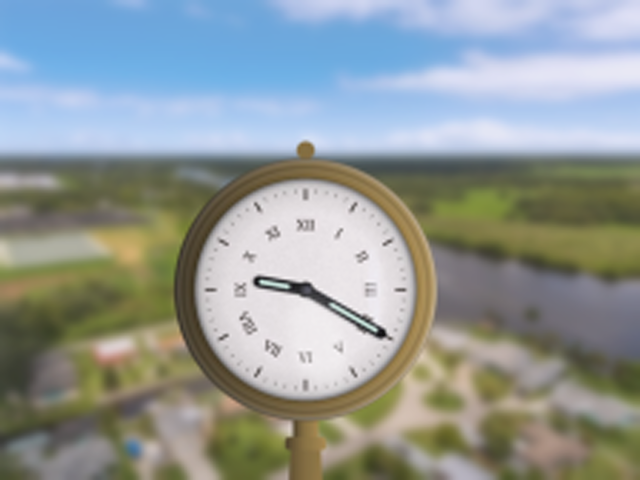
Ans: 9:20
